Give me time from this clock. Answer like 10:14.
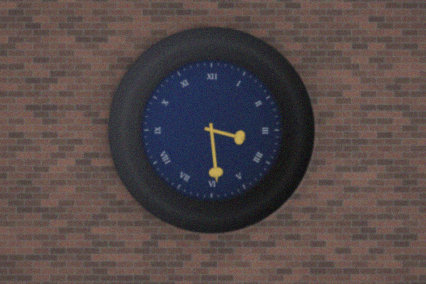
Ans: 3:29
